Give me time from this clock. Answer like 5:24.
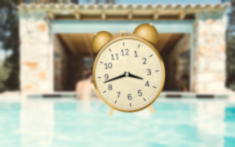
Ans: 3:43
